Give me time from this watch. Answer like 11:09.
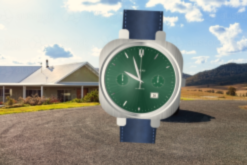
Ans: 9:57
